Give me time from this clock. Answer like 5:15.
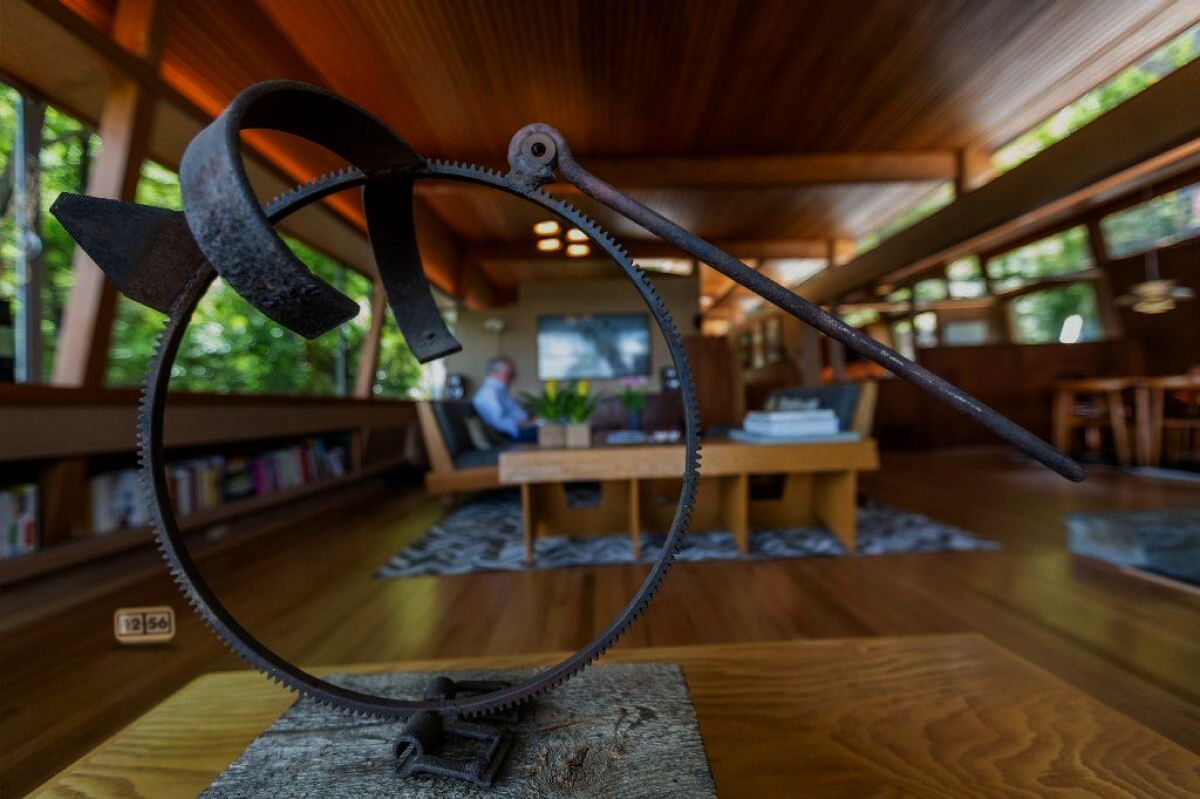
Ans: 12:56
